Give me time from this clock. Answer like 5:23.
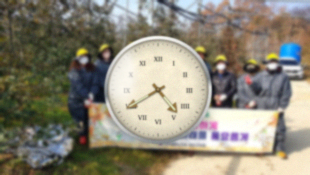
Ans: 4:40
